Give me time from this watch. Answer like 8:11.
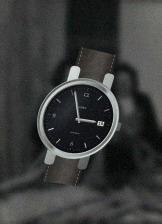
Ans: 2:56
